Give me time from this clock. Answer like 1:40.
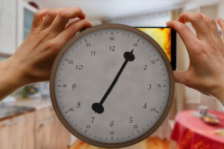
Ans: 7:05
